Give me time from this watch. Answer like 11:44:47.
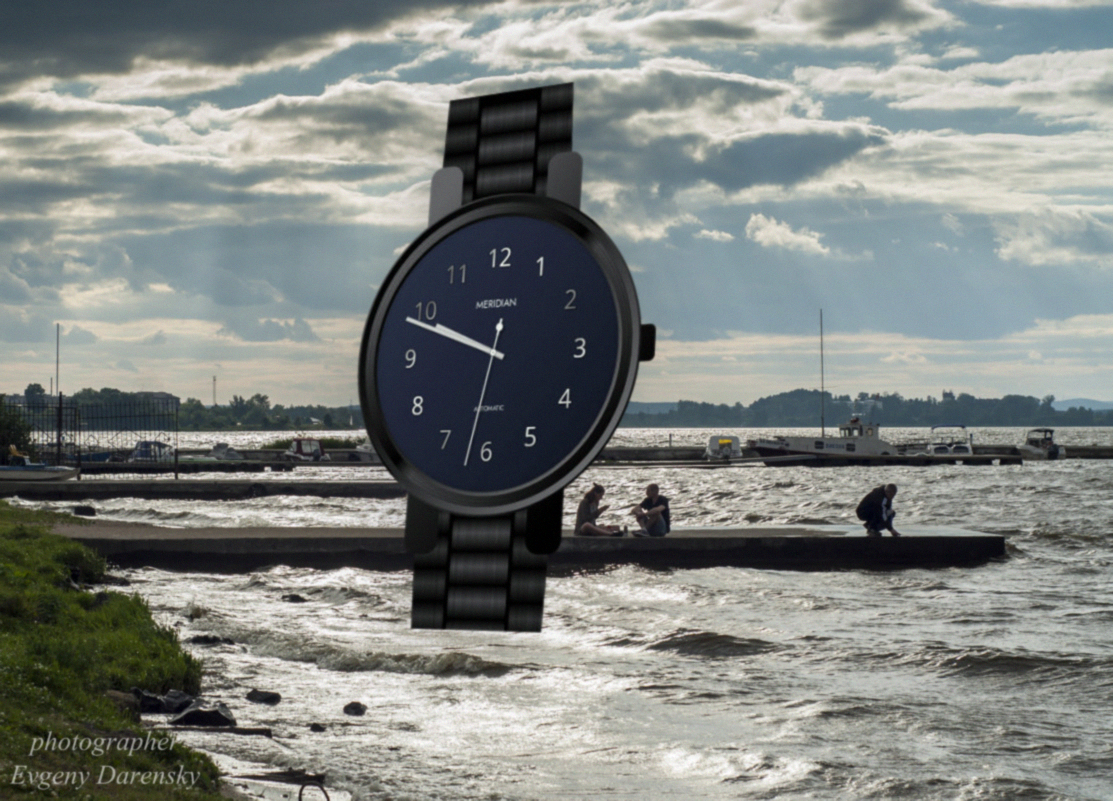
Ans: 9:48:32
